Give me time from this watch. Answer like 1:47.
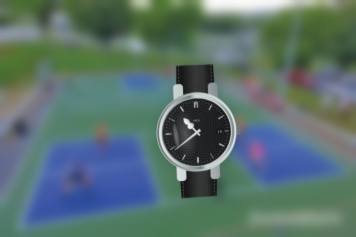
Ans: 10:39
